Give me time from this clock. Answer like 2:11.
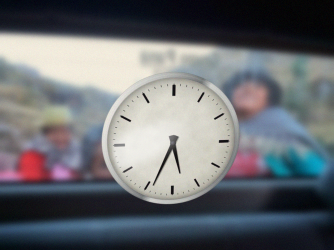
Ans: 5:34
